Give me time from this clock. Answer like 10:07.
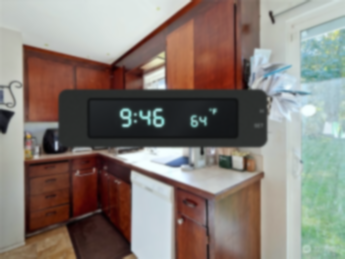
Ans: 9:46
